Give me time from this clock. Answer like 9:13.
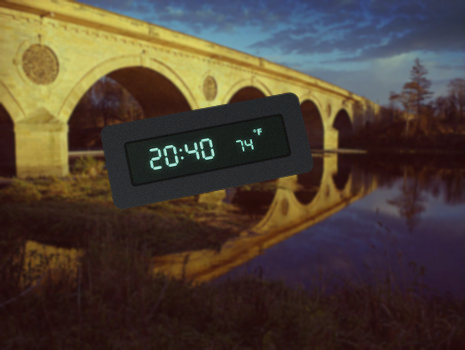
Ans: 20:40
